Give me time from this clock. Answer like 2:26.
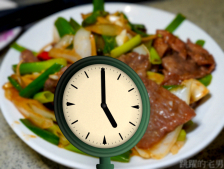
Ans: 5:00
